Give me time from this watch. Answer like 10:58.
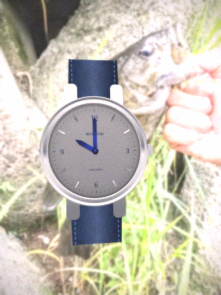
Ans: 10:00
